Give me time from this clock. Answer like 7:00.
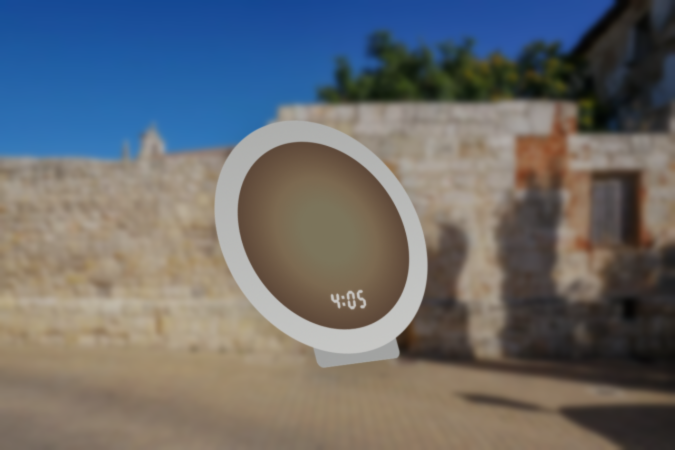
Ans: 4:05
